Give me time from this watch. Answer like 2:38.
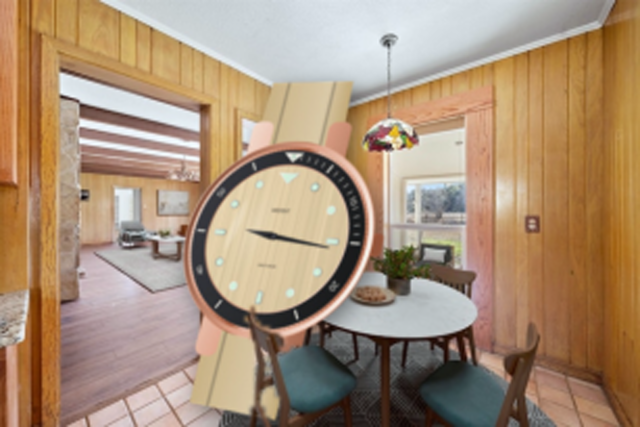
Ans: 9:16
